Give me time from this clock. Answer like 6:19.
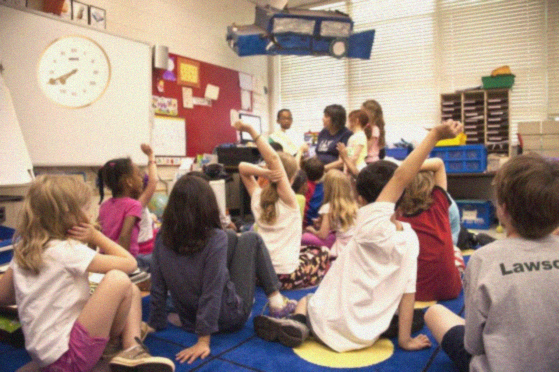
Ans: 7:41
